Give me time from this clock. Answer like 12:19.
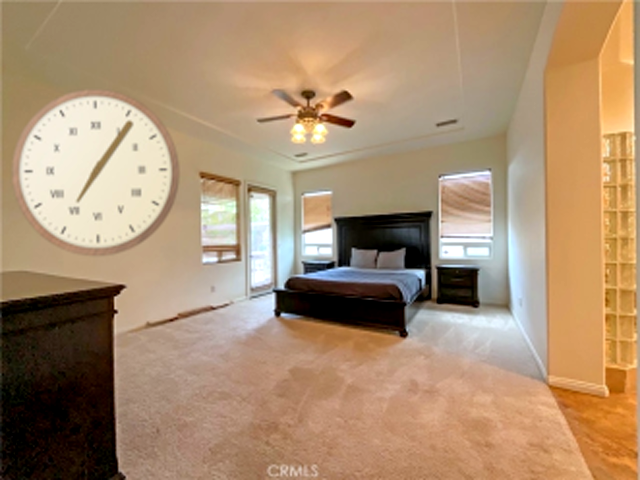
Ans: 7:06
